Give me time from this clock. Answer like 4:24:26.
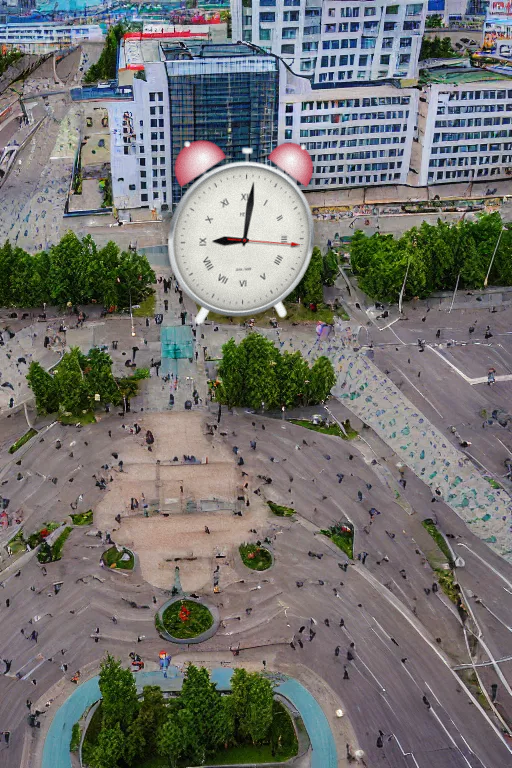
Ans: 9:01:16
